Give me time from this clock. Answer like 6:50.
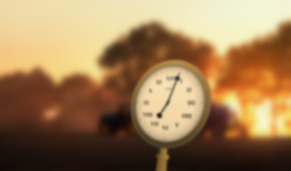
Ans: 7:03
